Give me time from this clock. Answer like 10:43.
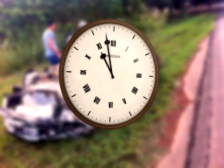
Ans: 10:58
